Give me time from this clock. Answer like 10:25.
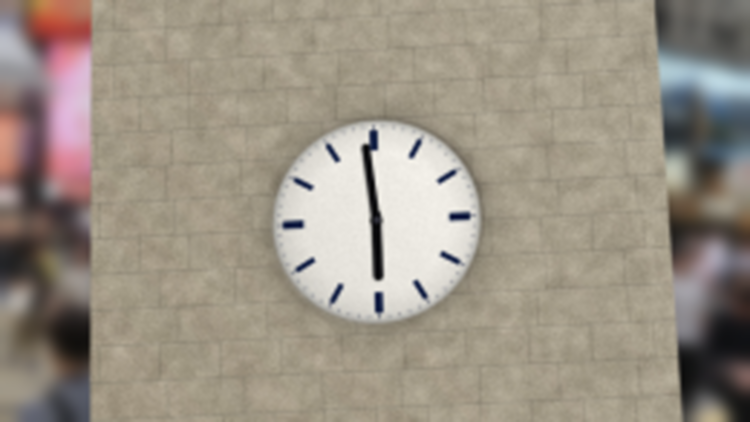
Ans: 5:59
